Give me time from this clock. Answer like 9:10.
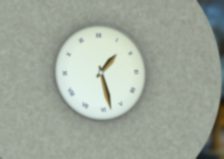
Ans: 1:28
